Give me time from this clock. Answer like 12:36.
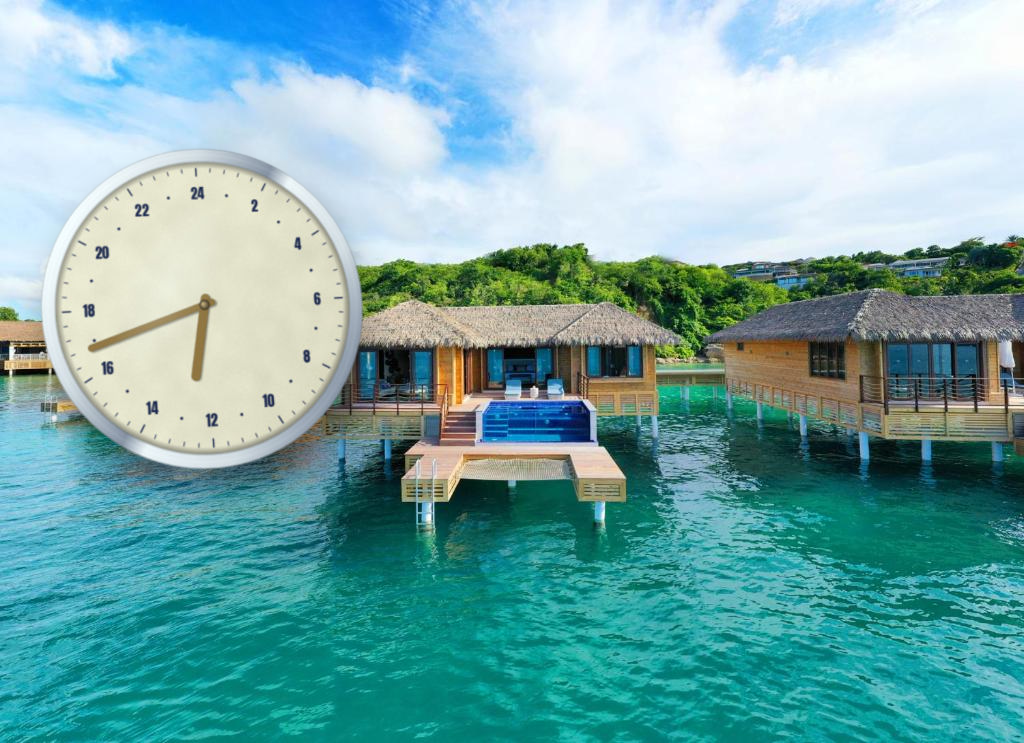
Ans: 12:42
